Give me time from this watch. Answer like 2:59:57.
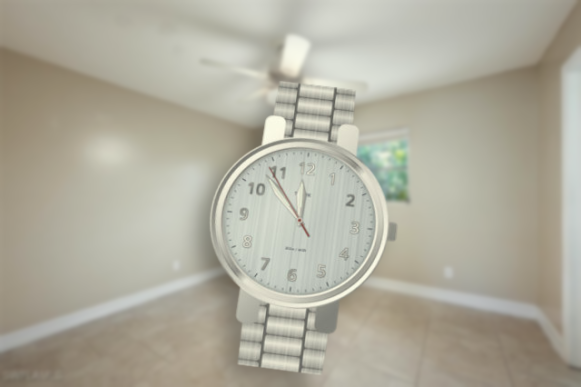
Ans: 11:52:54
